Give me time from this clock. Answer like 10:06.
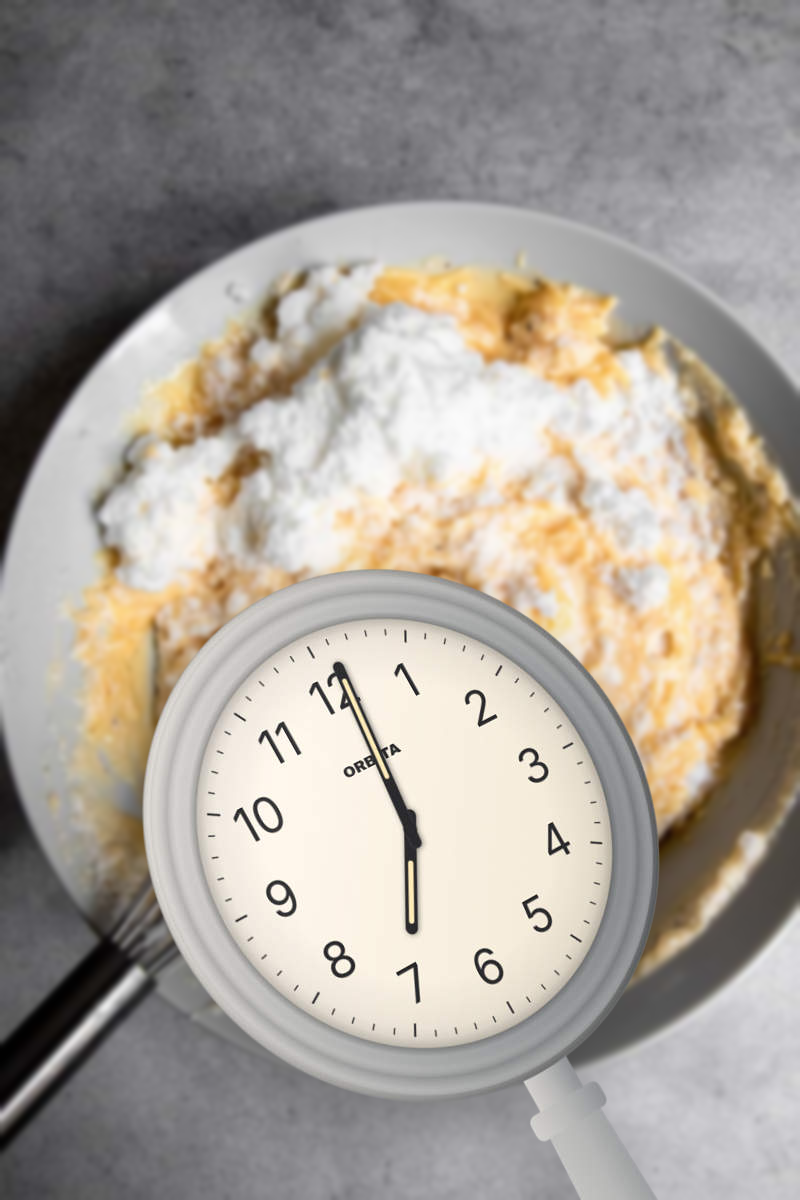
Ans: 7:01
